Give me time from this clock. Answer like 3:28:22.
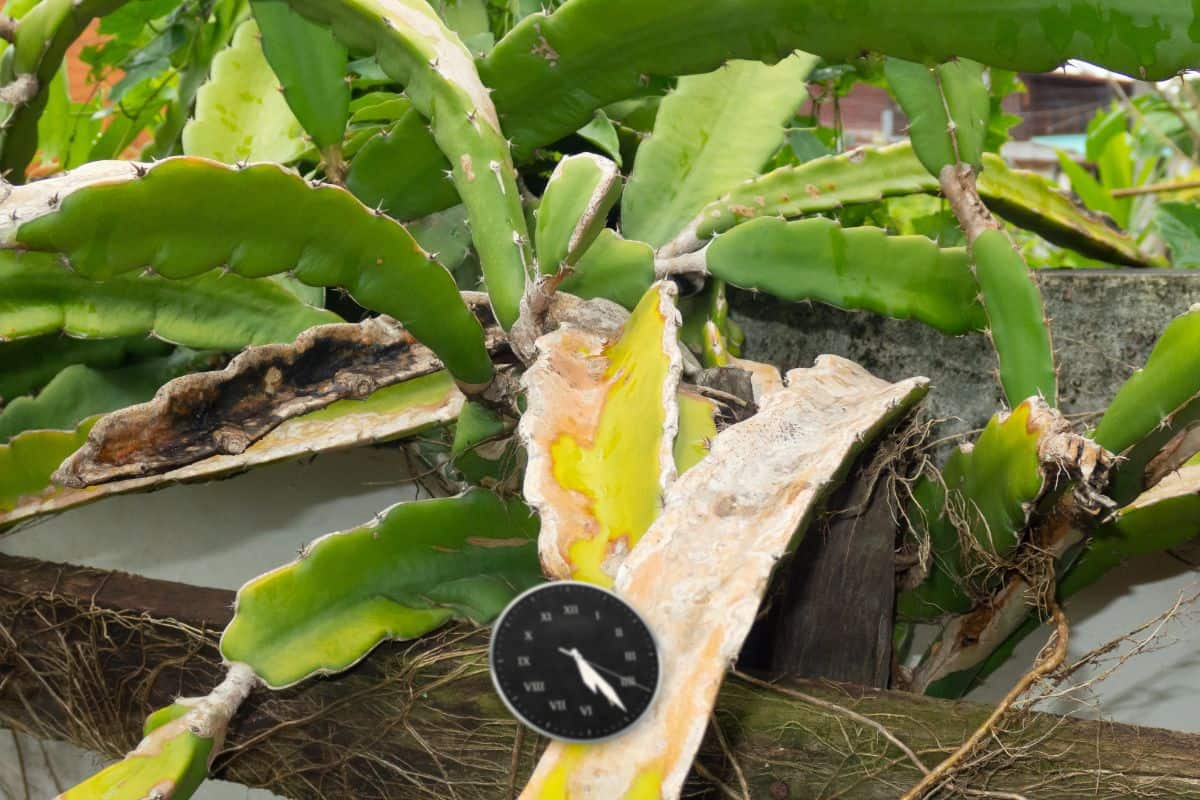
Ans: 5:24:20
